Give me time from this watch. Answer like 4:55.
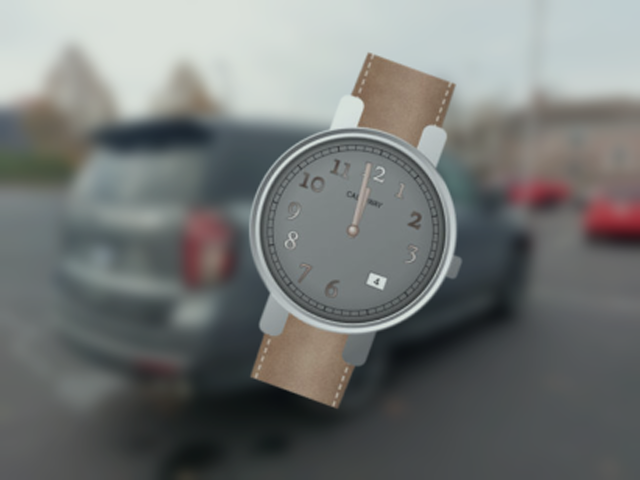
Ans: 11:59
